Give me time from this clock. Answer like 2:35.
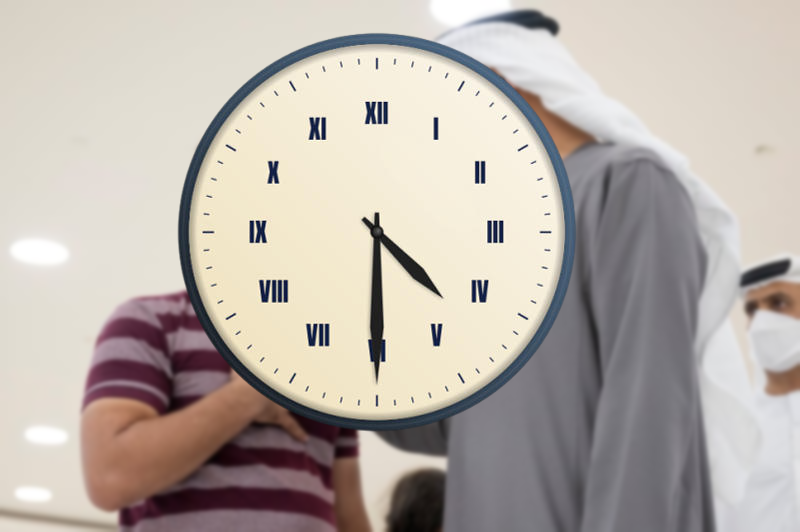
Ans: 4:30
